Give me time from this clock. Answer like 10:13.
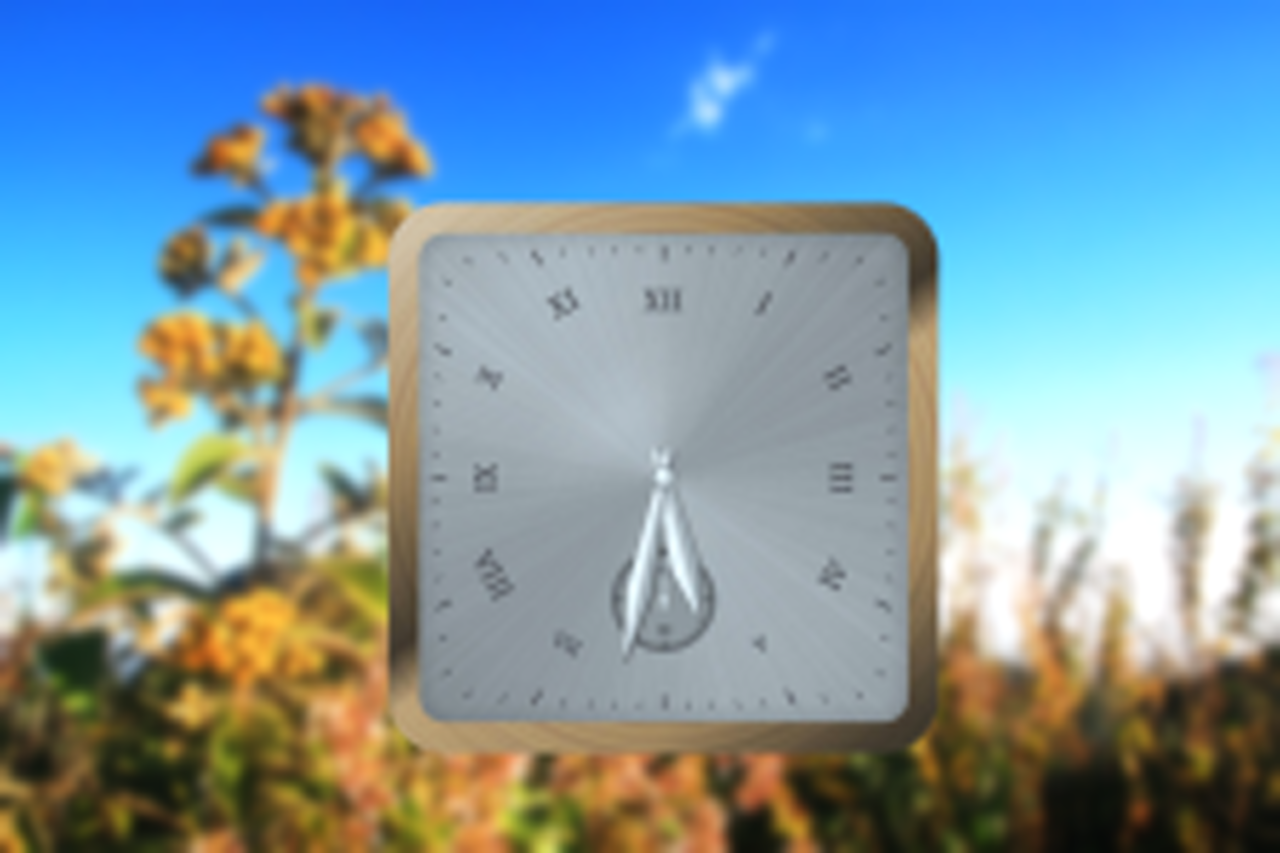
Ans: 5:32
